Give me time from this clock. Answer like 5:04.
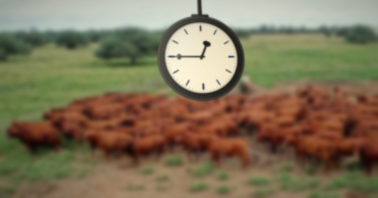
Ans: 12:45
